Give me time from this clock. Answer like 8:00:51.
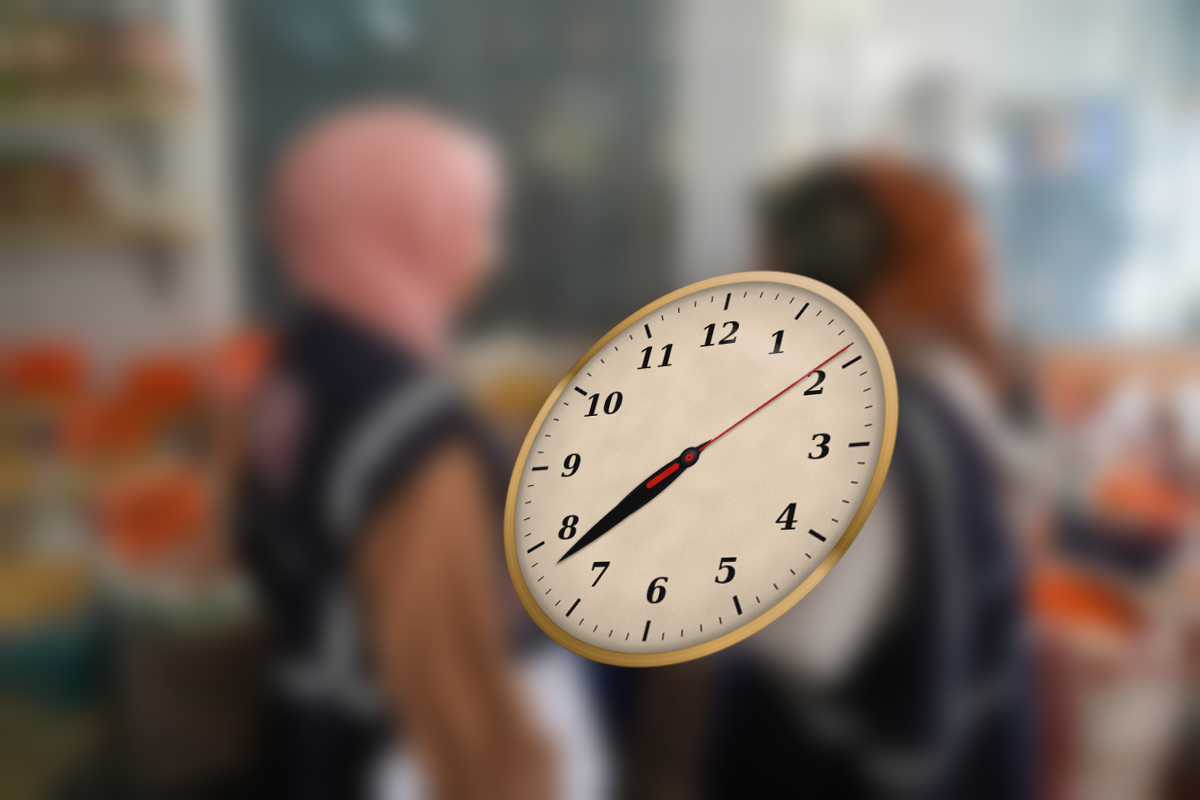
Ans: 7:38:09
